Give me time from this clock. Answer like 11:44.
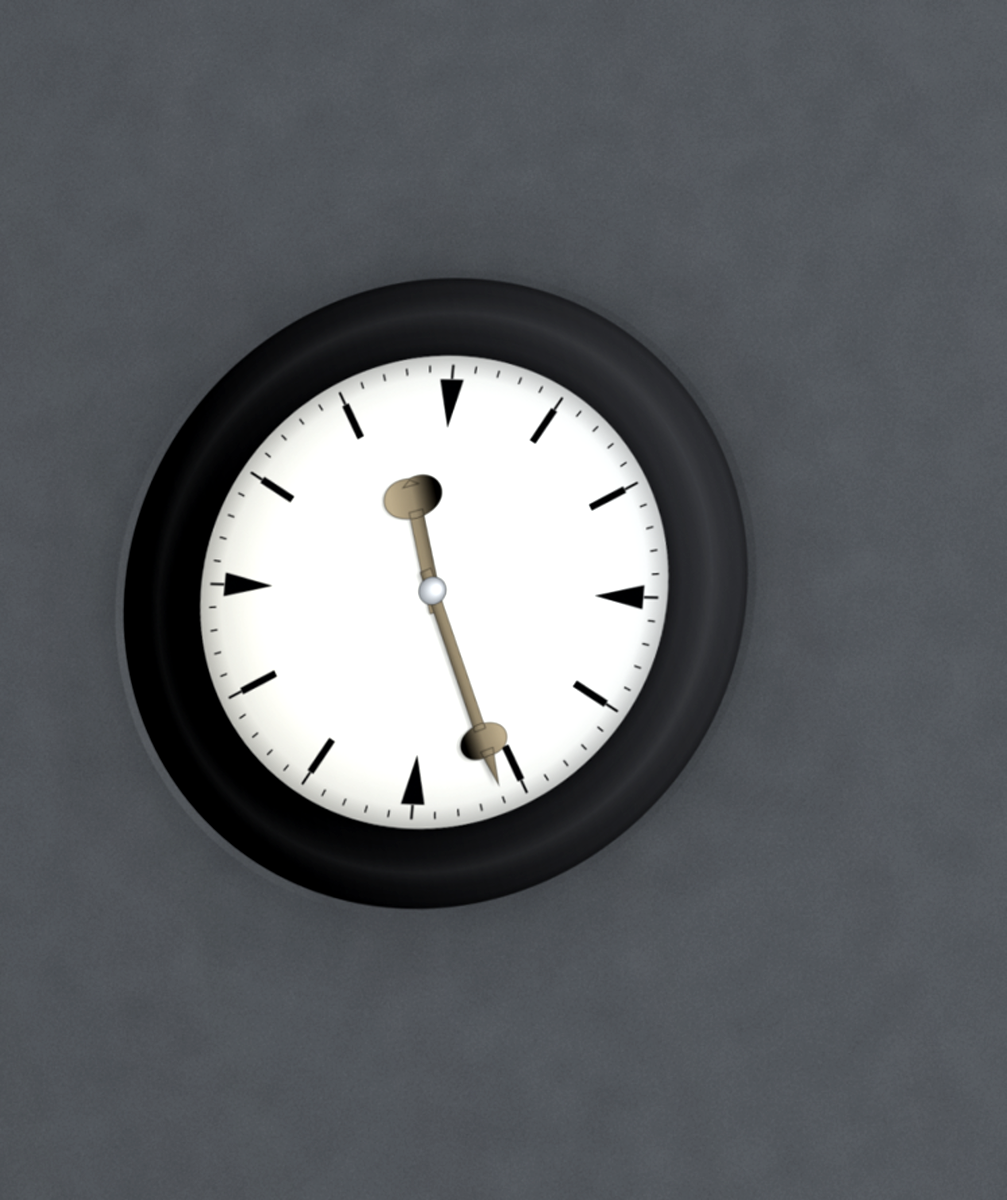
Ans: 11:26
